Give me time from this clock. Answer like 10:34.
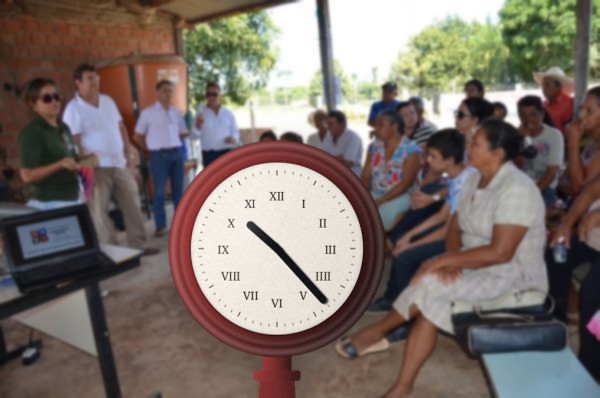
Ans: 10:23
